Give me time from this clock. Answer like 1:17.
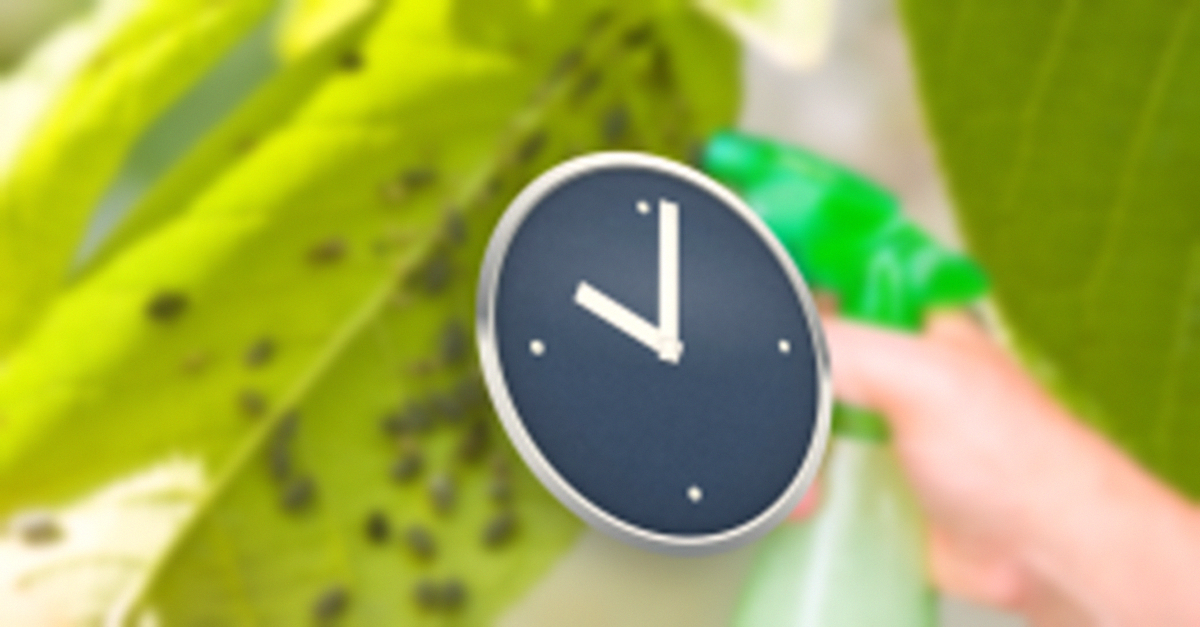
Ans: 10:02
